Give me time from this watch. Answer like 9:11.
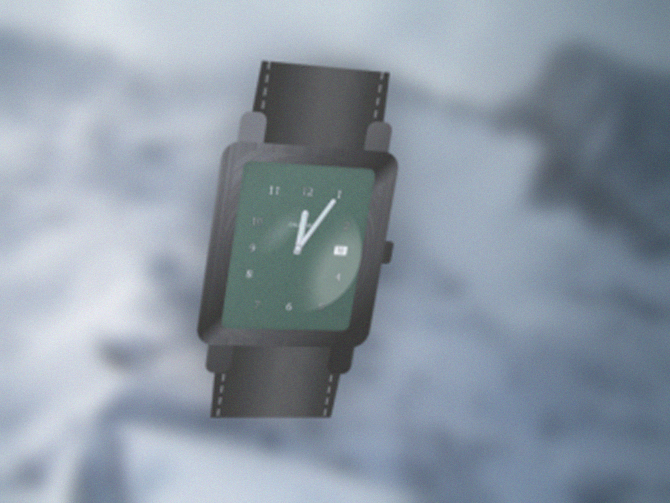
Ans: 12:05
